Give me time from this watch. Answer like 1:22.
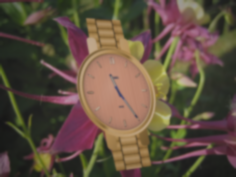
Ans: 11:25
